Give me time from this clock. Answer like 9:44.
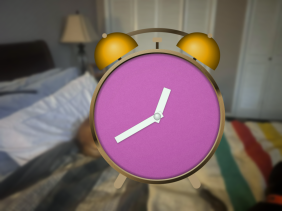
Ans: 12:40
